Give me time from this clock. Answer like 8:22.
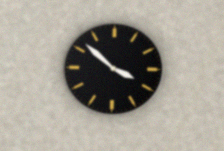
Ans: 3:52
